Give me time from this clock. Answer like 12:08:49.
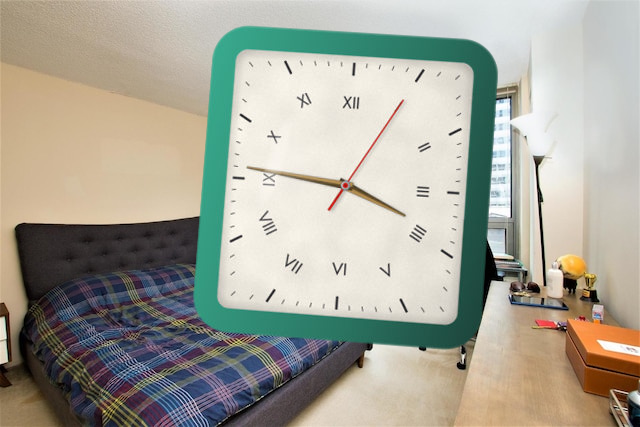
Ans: 3:46:05
